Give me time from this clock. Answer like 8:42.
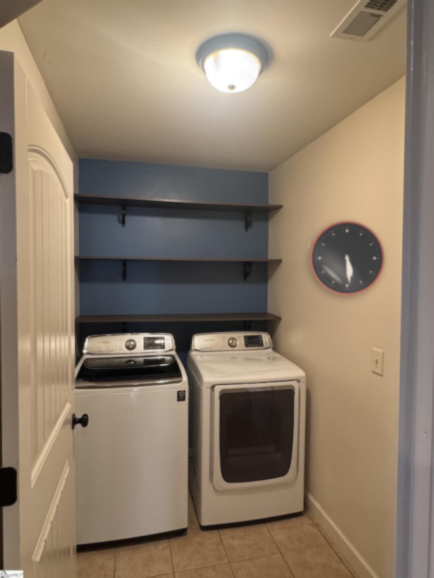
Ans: 5:29
